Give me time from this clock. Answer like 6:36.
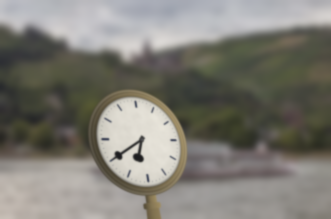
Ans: 6:40
